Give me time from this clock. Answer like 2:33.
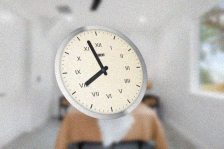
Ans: 7:57
